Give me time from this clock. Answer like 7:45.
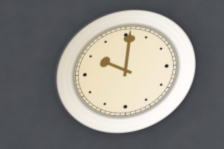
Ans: 10:01
